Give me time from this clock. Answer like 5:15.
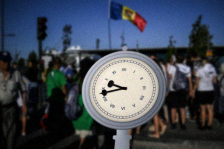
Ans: 9:43
